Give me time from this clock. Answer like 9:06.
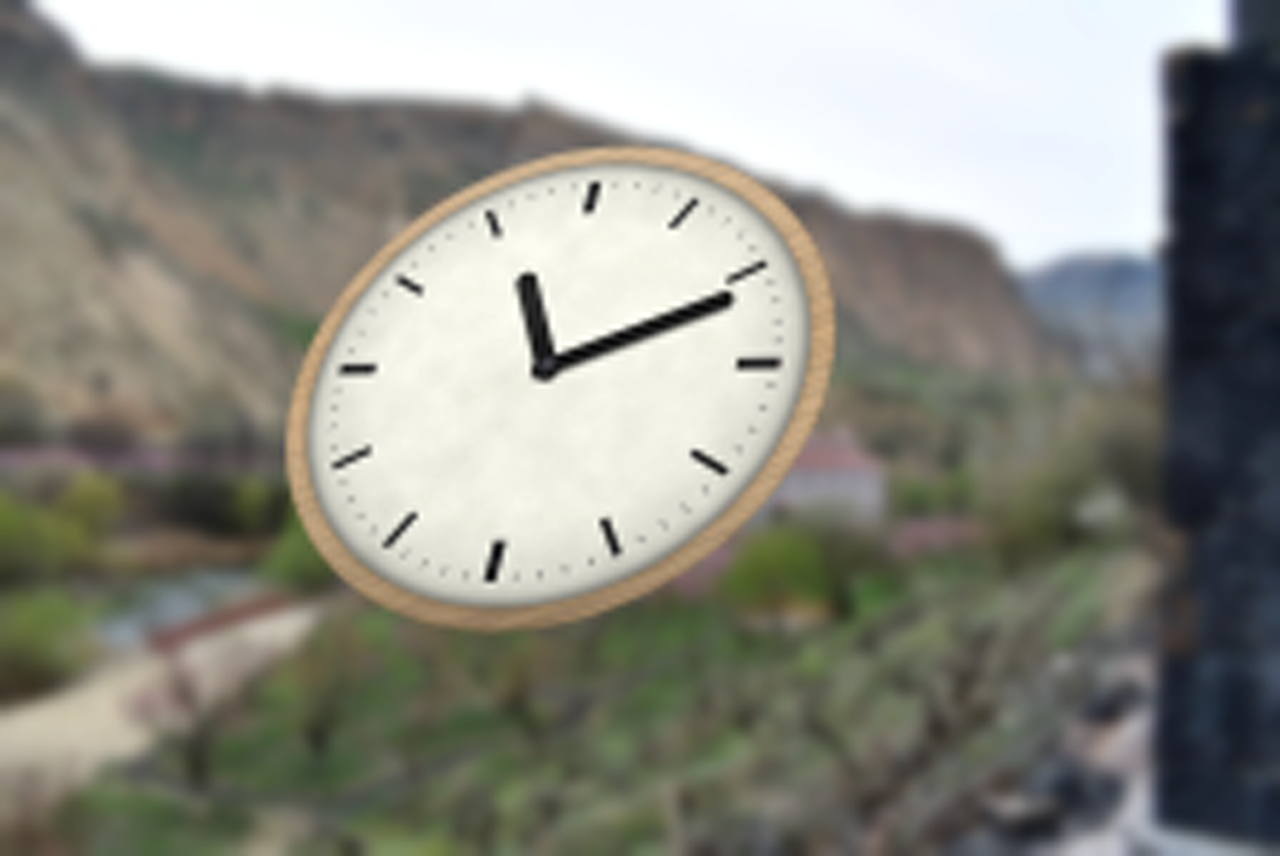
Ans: 11:11
